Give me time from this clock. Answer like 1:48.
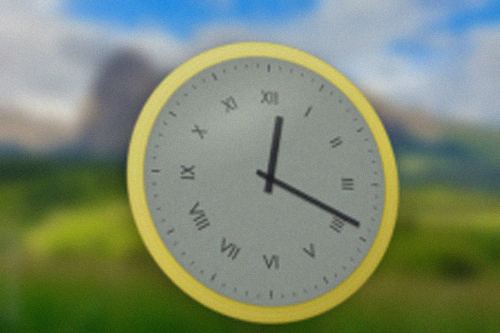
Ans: 12:19
